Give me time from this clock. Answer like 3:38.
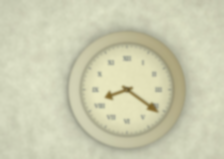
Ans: 8:21
